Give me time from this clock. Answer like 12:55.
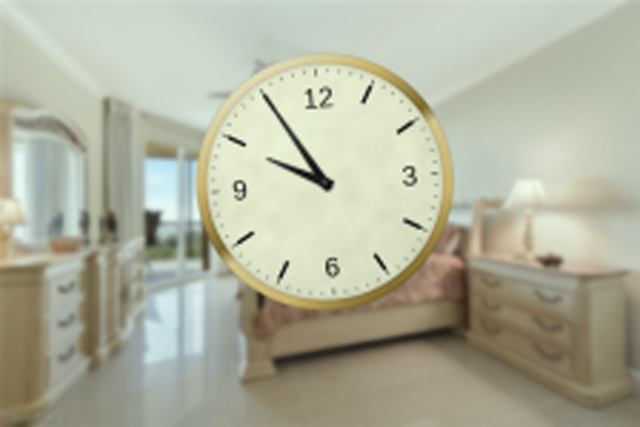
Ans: 9:55
